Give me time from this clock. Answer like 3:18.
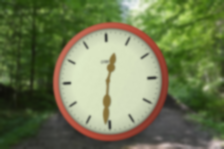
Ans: 12:31
